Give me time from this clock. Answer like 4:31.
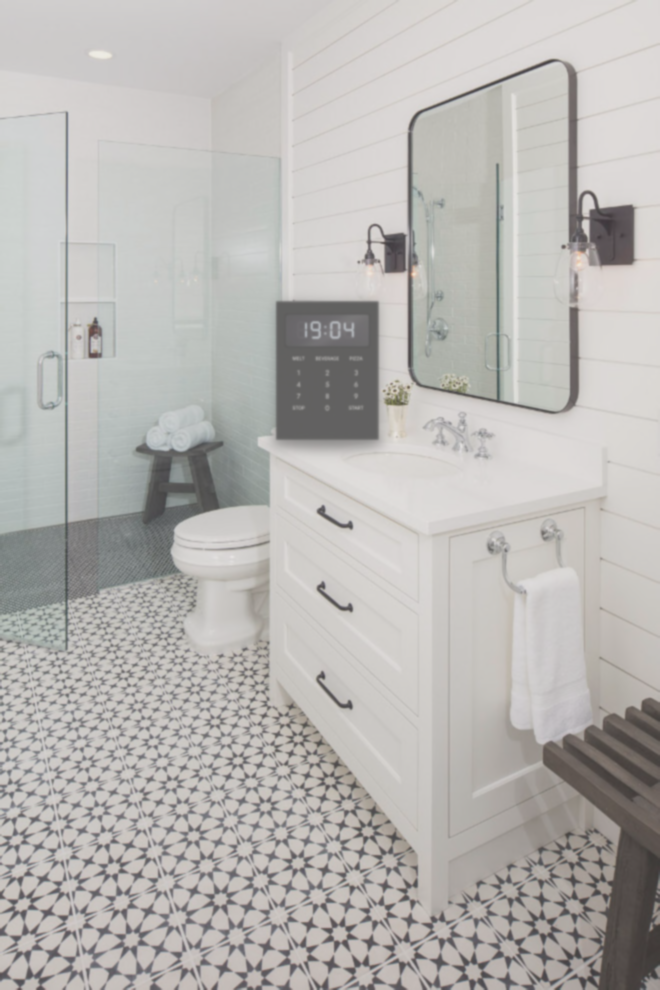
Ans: 19:04
